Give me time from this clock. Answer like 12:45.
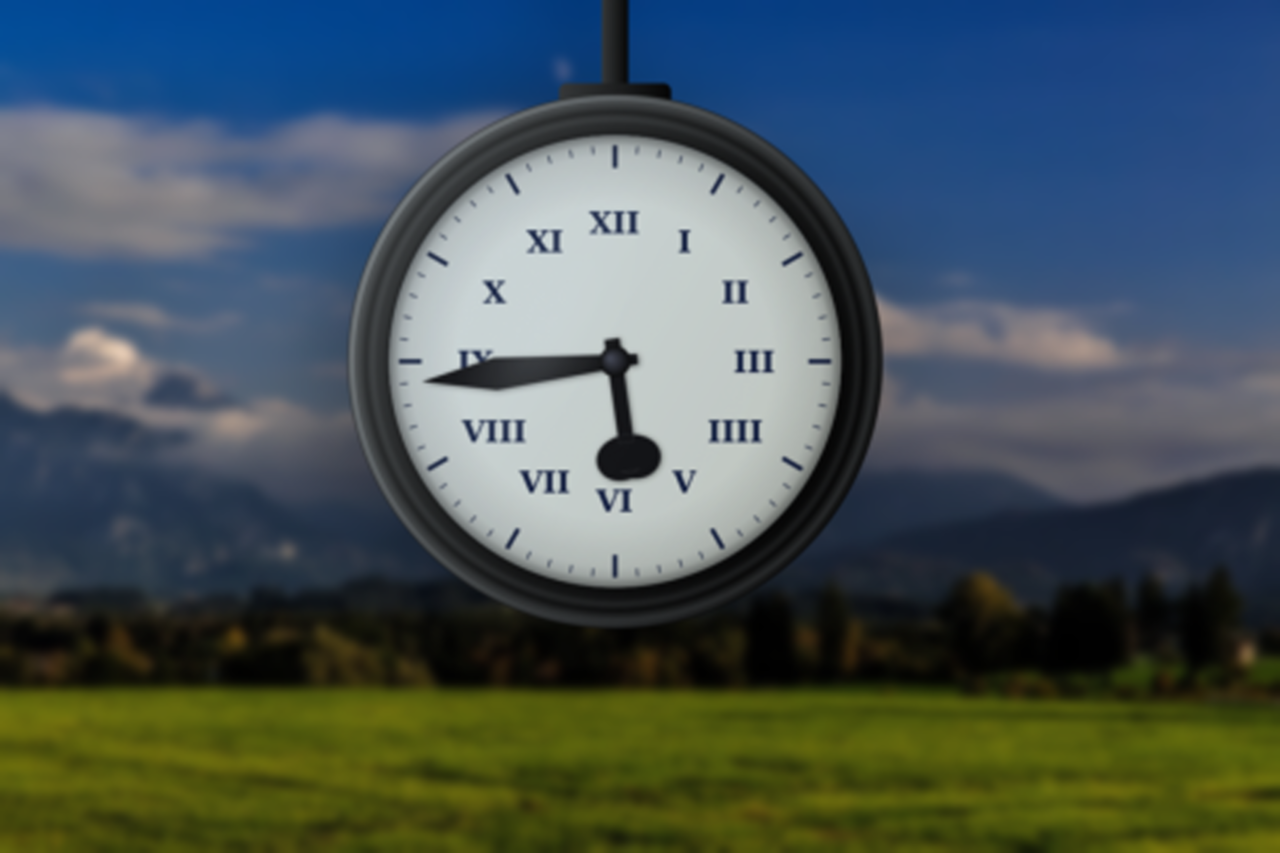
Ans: 5:44
